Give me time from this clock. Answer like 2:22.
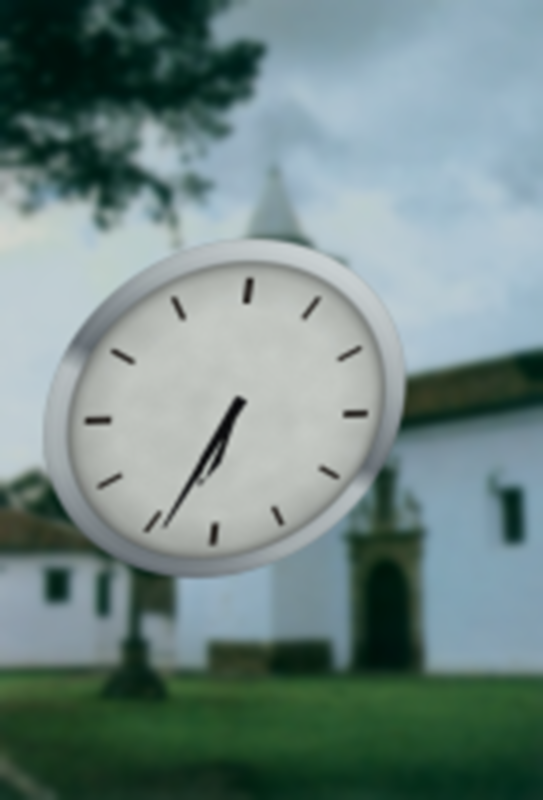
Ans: 6:34
